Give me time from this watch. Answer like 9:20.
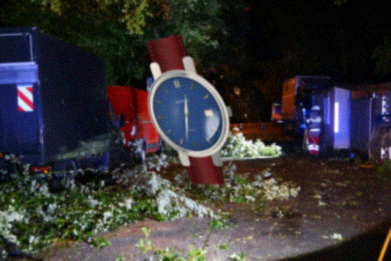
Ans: 12:33
